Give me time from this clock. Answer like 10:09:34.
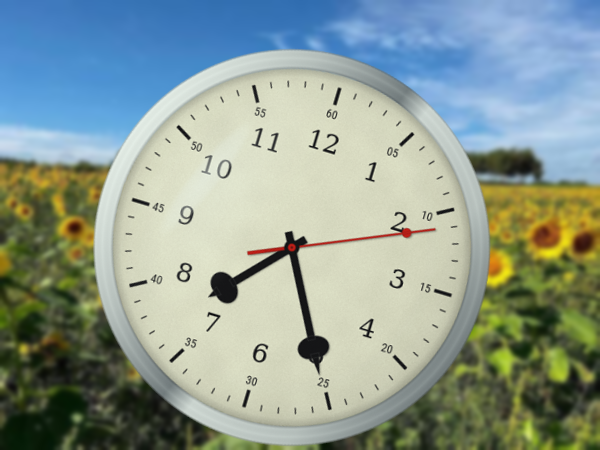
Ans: 7:25:11
